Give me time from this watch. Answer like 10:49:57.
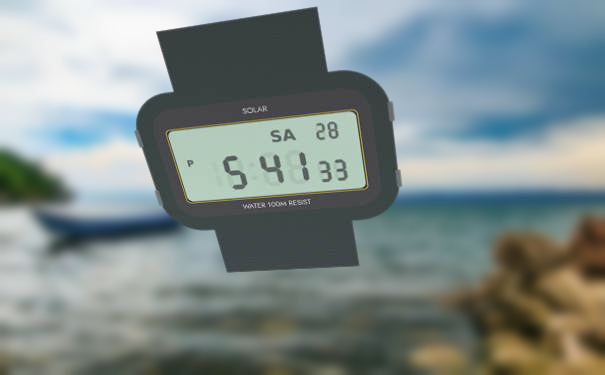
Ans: 5:41:33
